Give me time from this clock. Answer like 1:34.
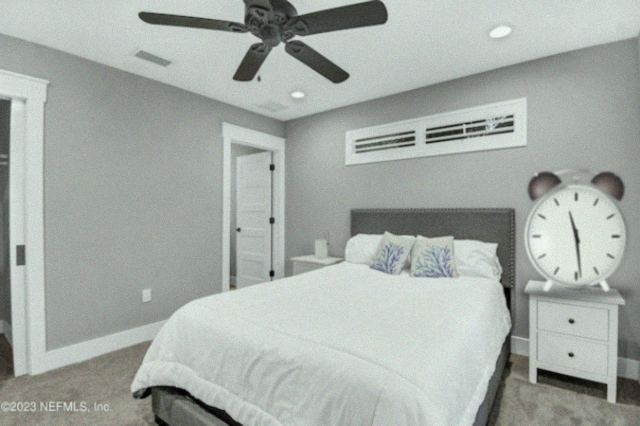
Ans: 11:29
